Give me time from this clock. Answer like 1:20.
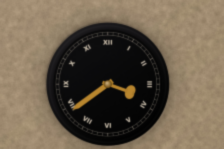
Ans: 3:39
